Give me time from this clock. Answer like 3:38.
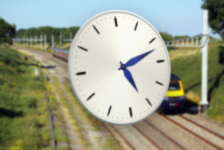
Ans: 5:12
